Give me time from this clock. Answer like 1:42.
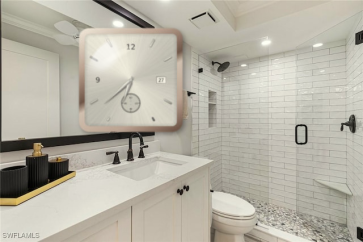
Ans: 6:38
